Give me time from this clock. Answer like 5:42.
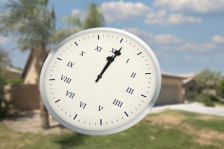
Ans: 12:01
